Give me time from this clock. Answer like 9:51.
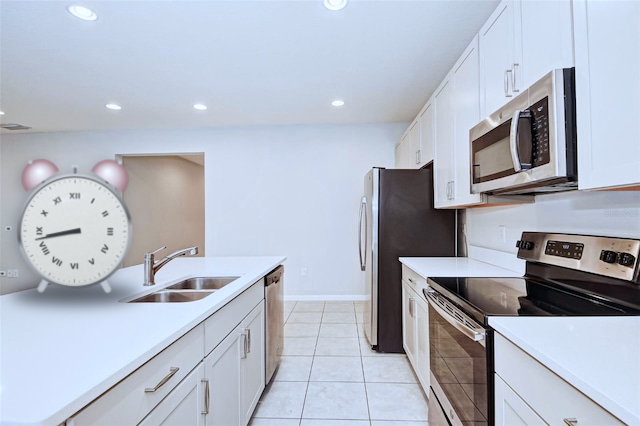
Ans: 8:43
